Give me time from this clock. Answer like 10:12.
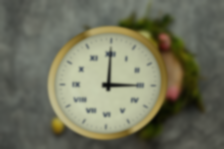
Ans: 3:00
